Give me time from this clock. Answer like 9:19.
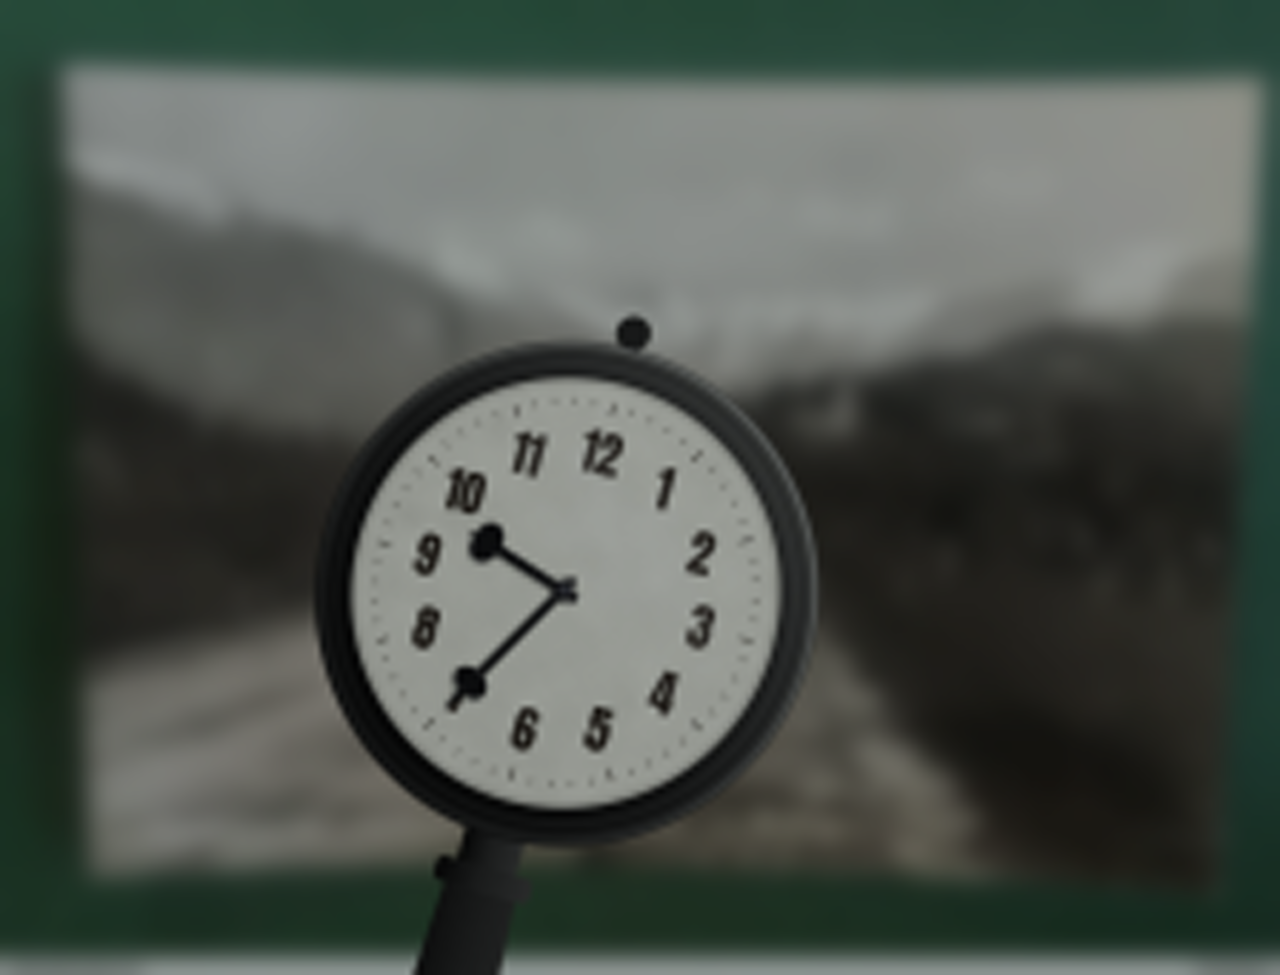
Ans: 9:35
